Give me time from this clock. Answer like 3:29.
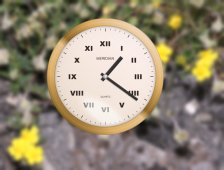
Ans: 1:21
